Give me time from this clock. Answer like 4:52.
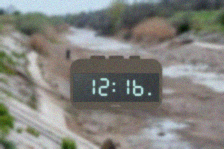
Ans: 12:16
